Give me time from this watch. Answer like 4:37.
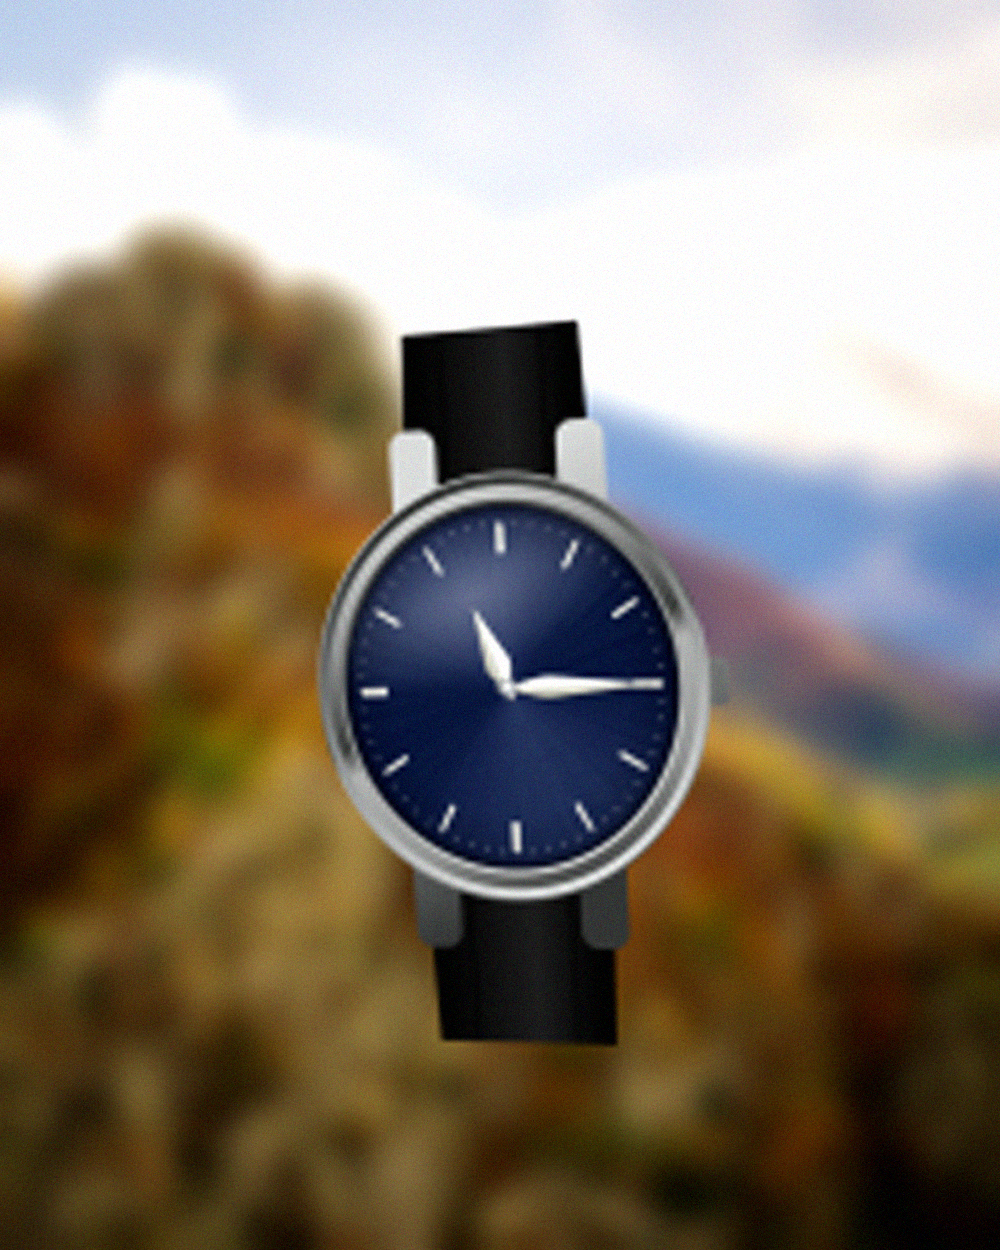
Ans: 11:15
